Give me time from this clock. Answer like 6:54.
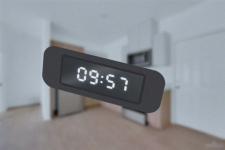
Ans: 9:57
